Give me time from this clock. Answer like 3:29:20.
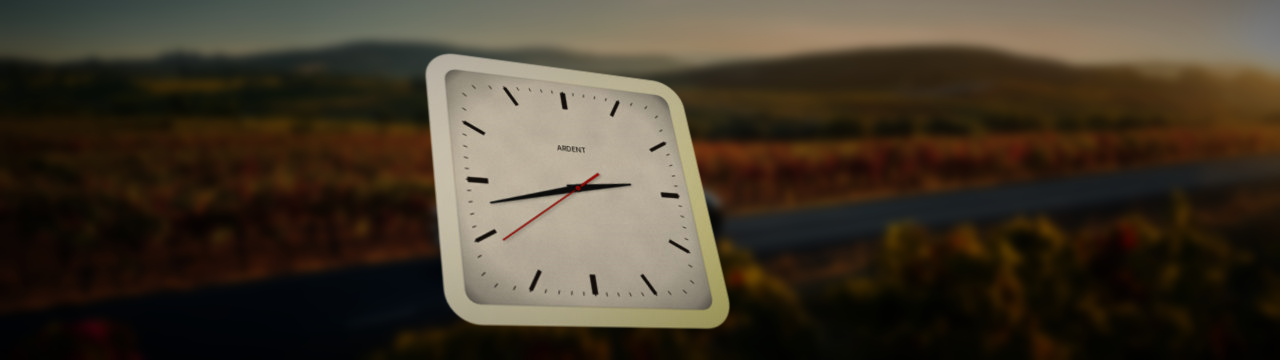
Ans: 2:42:39
